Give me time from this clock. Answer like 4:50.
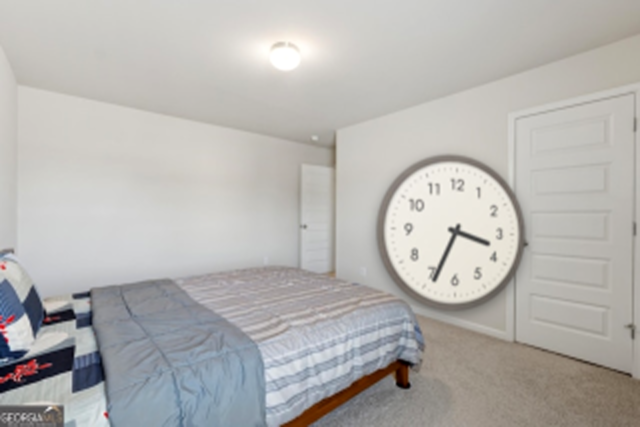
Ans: 3:34
